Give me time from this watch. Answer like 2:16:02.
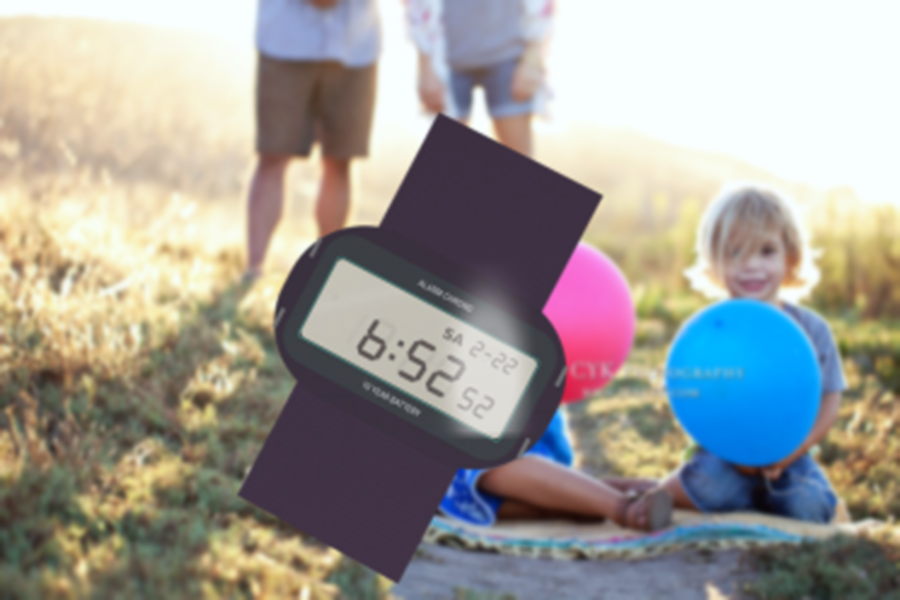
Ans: 6:52:52
